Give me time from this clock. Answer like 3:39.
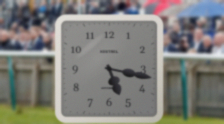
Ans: 5:17
